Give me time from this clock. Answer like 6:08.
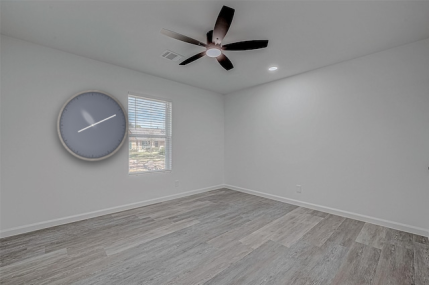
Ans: 8:11
